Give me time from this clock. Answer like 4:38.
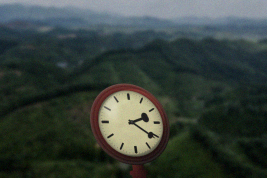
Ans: 2:21
